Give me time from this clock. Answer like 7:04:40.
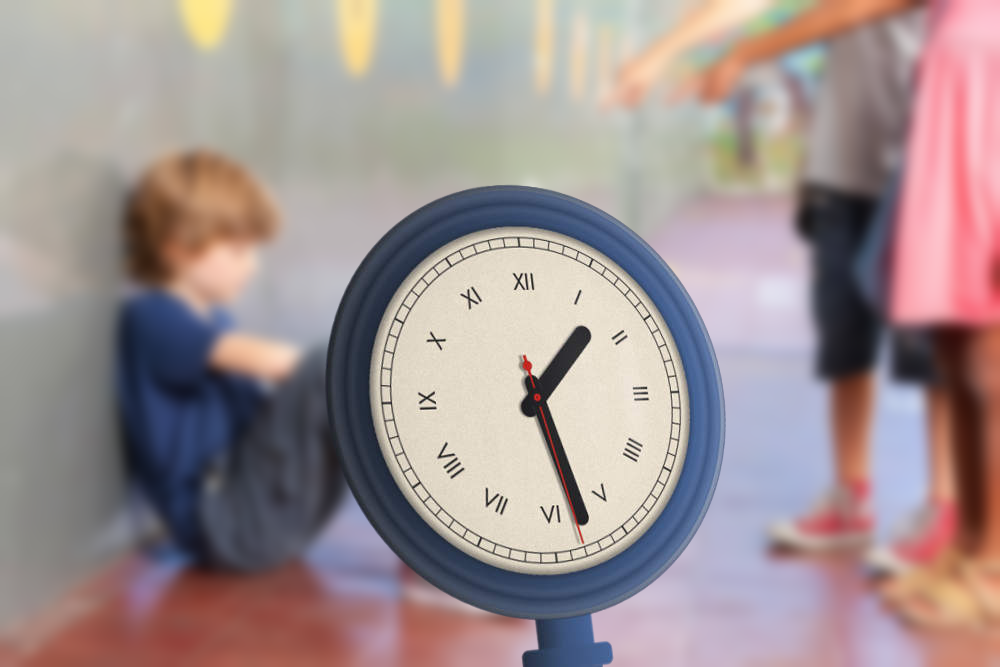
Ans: 1:27:28
